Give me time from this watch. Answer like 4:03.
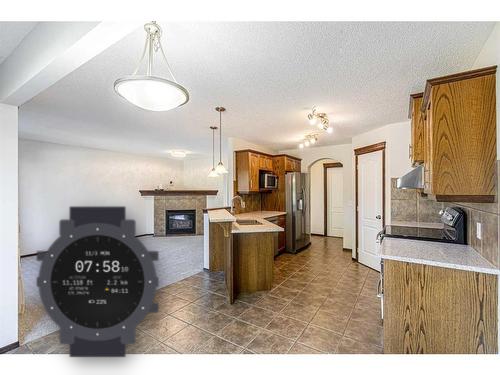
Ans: 7:58
